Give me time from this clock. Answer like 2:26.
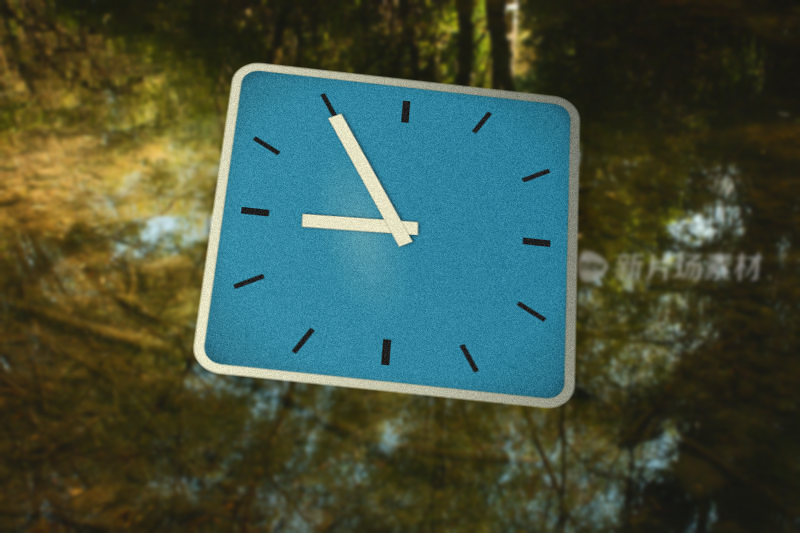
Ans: 8:55
